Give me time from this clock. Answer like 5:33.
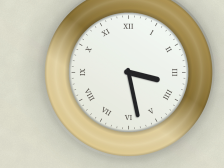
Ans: 3:28
